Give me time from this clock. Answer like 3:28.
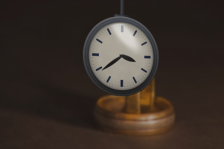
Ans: 3:39
